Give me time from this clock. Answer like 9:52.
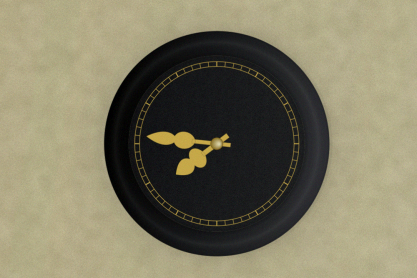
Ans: 7:46
